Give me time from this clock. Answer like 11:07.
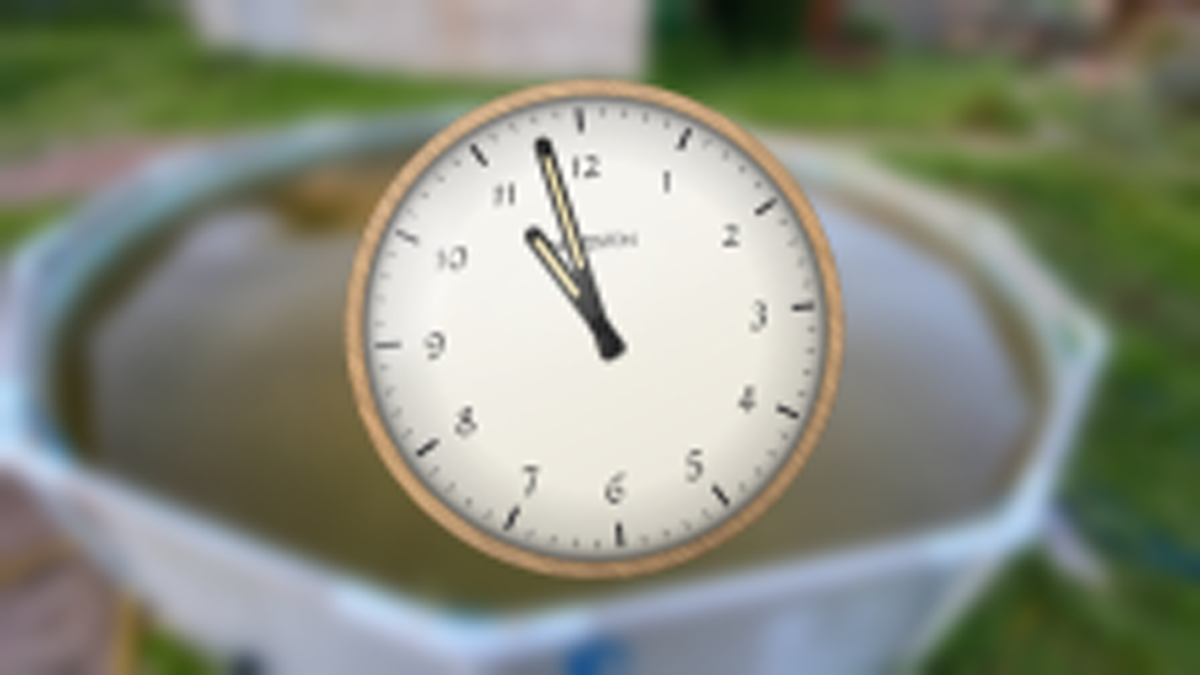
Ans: 10:58
